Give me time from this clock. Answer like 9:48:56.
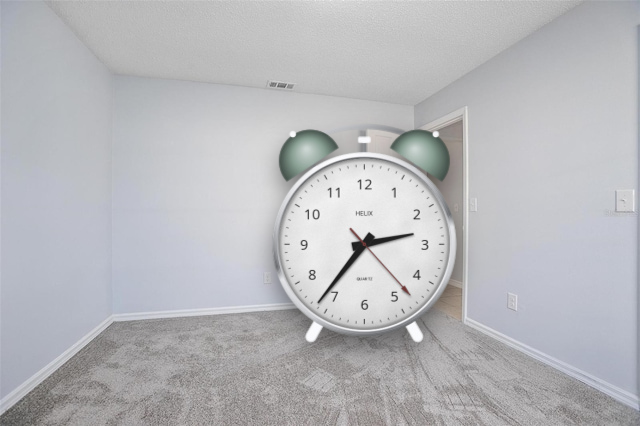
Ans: 2:36:23
